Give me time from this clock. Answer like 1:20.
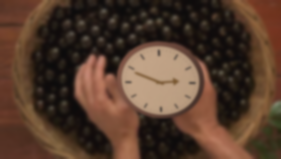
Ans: 2:49
